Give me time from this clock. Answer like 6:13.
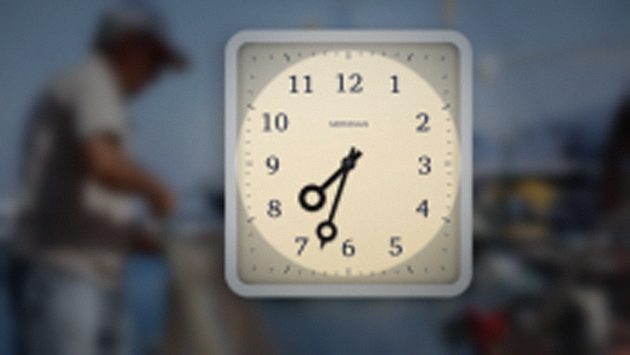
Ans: 7:33
